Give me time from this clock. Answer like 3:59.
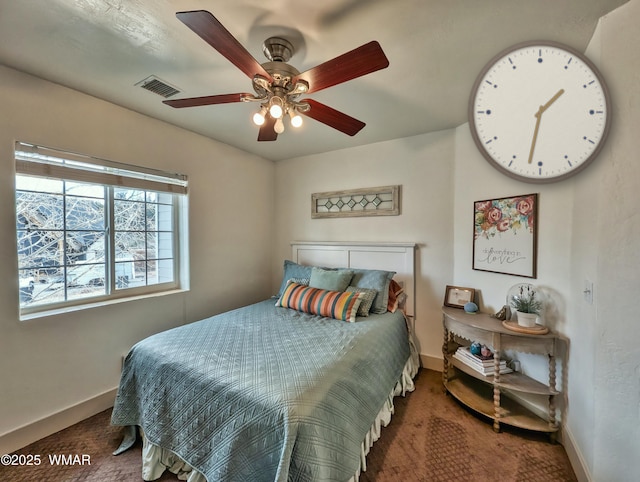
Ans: 1:32
